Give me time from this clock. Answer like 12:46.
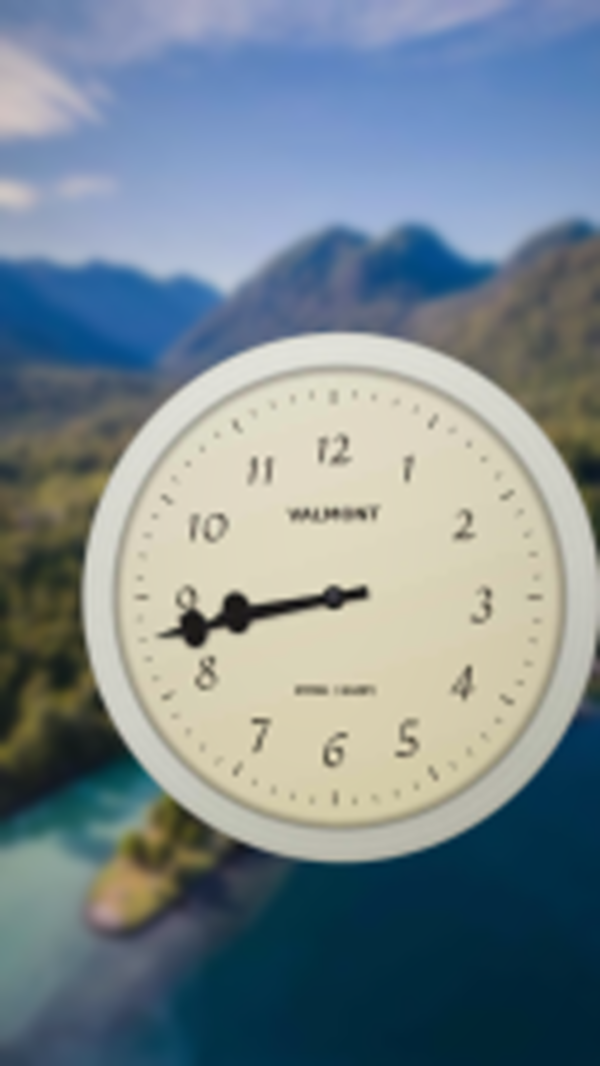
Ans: 8:43
